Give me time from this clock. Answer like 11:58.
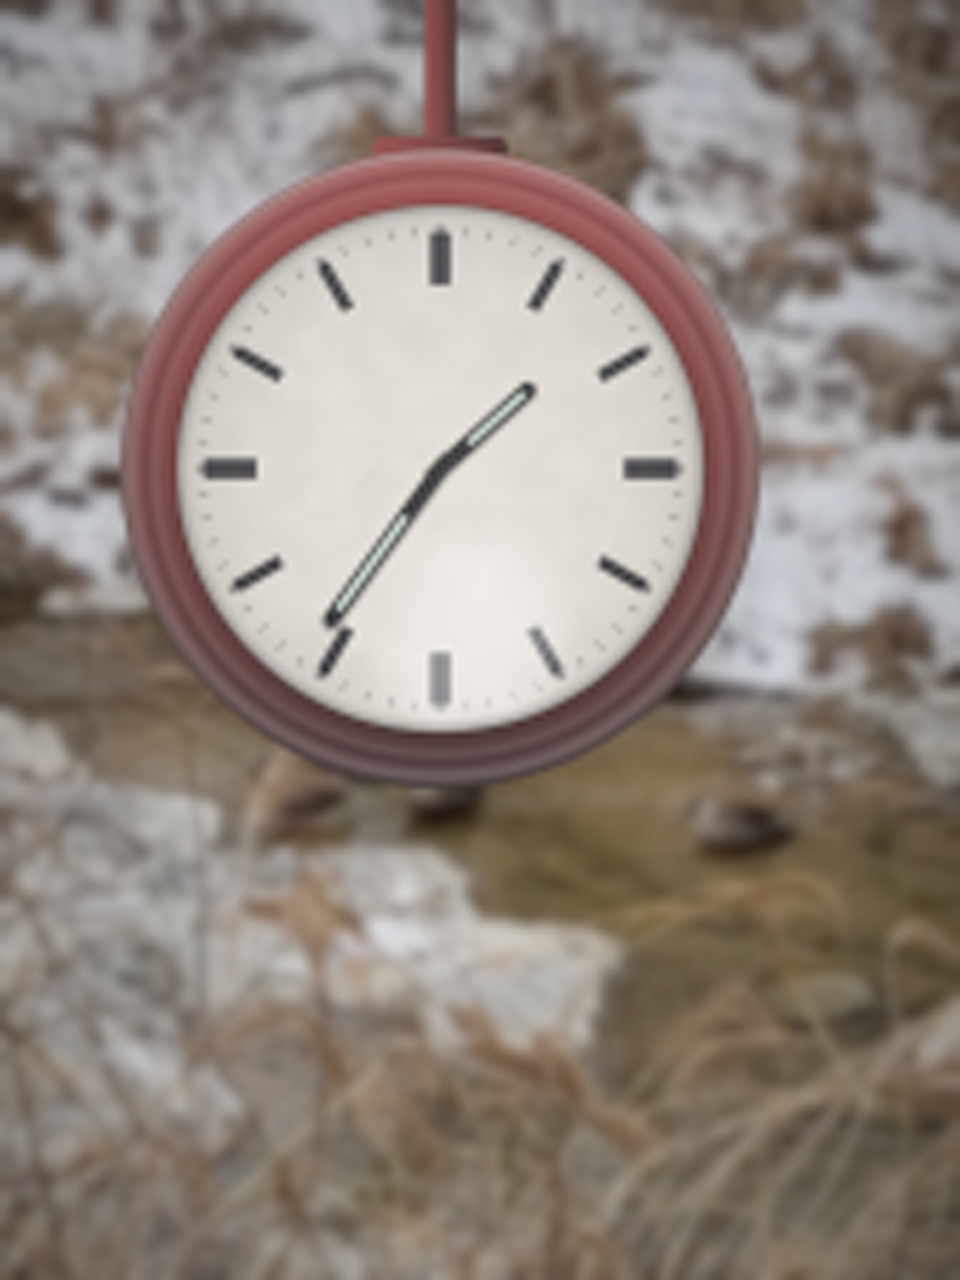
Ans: 1:36
